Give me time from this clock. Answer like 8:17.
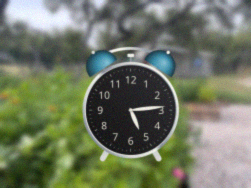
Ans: 5:14
